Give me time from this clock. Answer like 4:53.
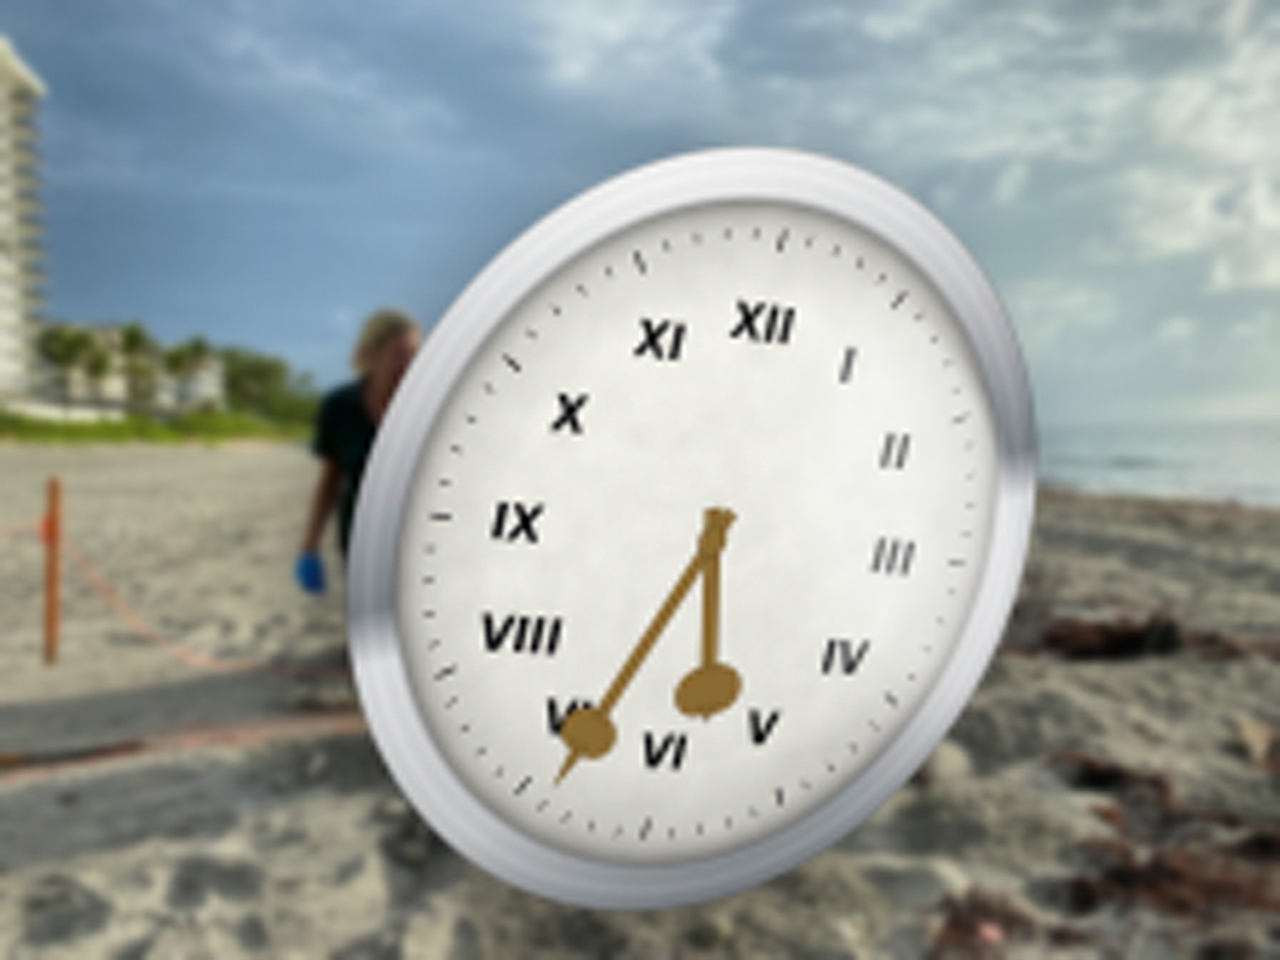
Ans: 5:34
